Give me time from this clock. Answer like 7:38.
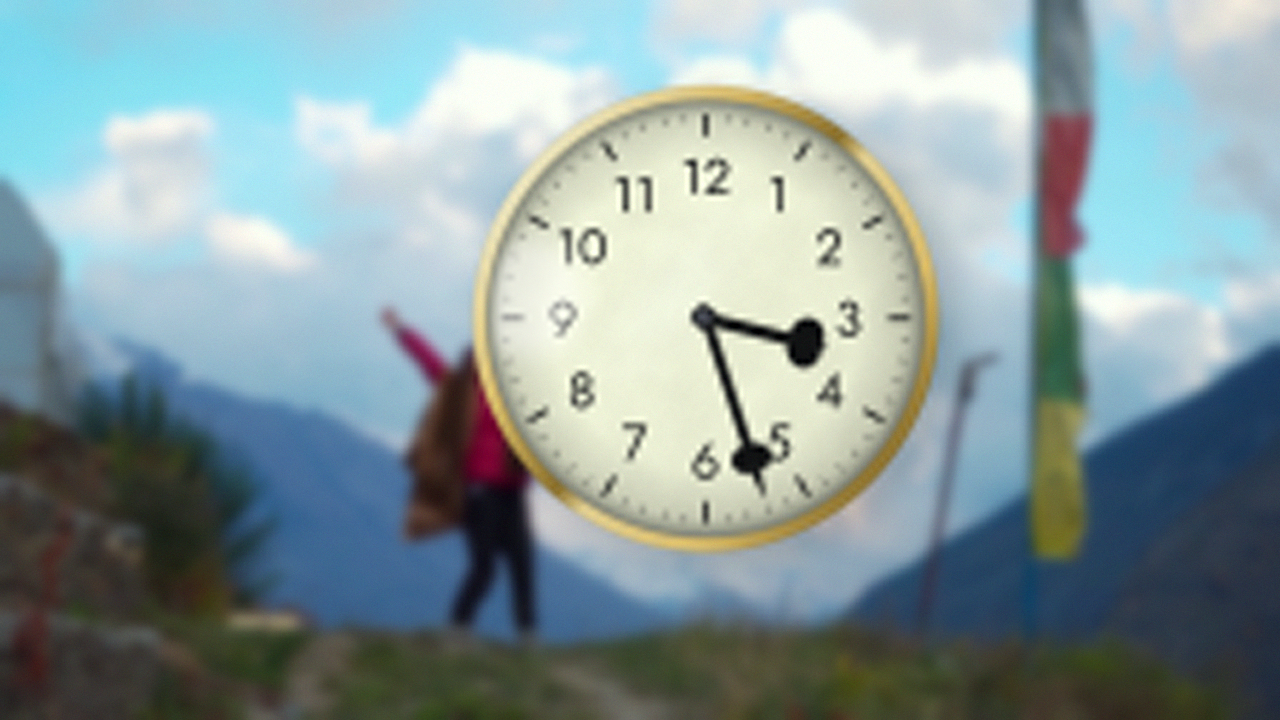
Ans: 3:27
